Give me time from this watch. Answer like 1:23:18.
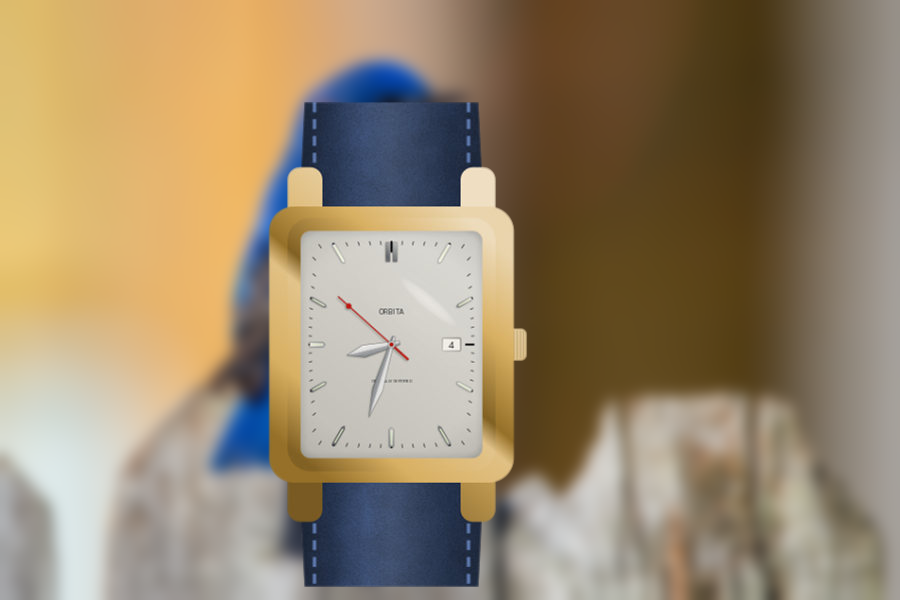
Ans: 8:32:52
